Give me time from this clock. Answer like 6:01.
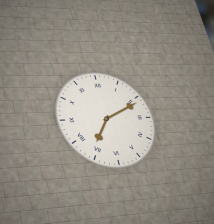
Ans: 7:11
